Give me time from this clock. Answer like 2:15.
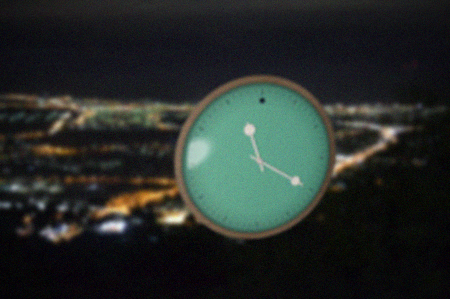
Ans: 11:20
